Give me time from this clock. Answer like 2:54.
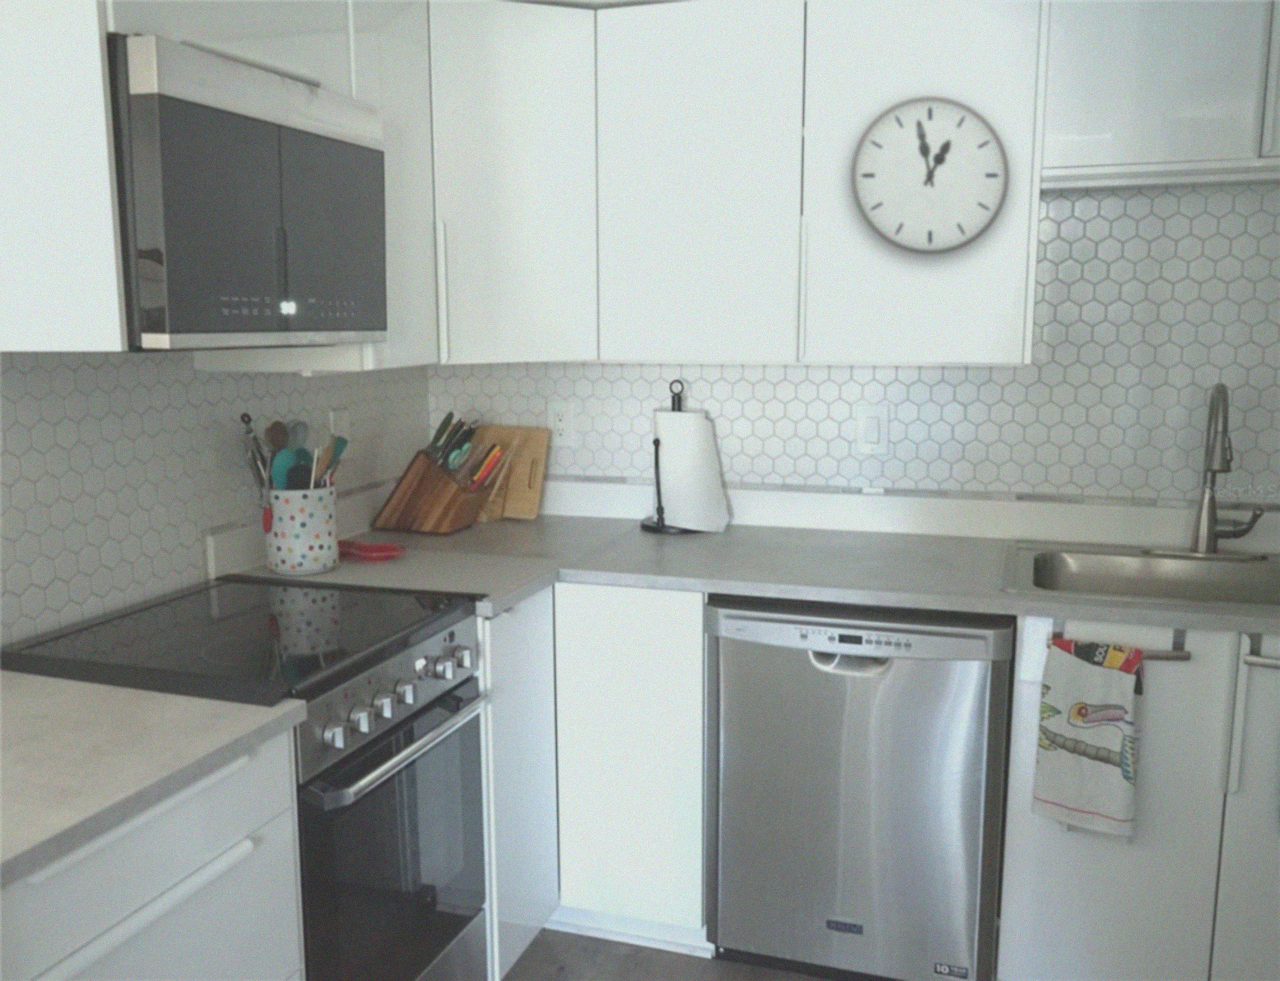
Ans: 12:58
